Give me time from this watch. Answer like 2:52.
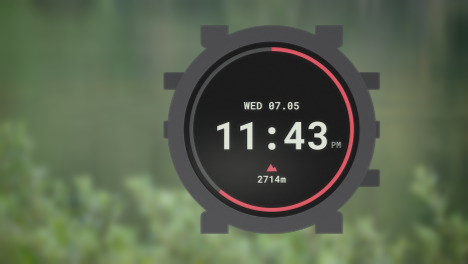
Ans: 11:43
